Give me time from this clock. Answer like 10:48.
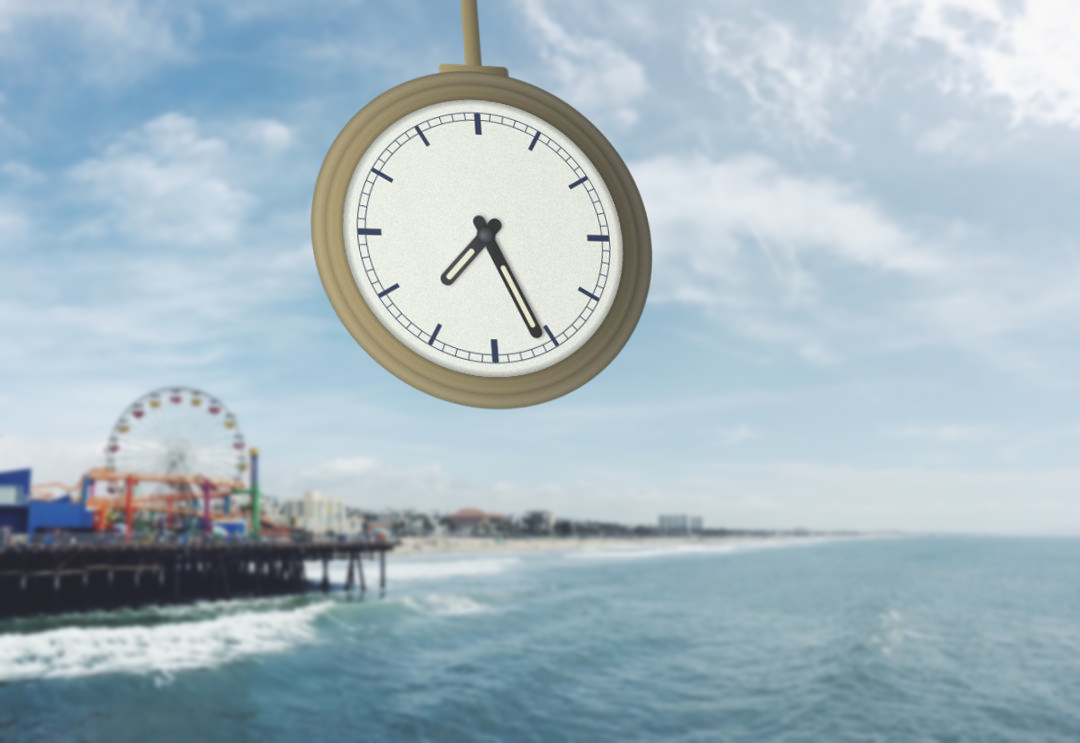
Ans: 7:26
